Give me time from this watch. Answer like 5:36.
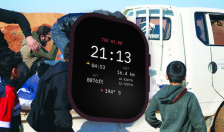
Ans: 21:13
